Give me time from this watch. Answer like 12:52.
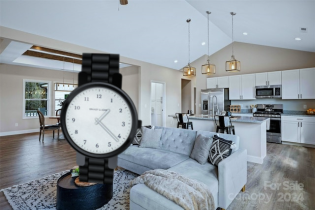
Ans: 1:22
